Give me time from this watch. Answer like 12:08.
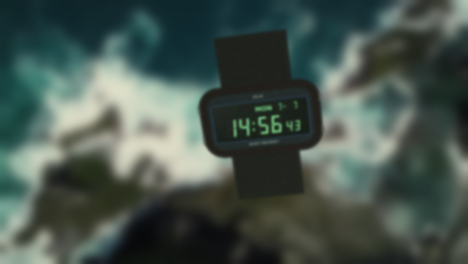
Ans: 14:56
